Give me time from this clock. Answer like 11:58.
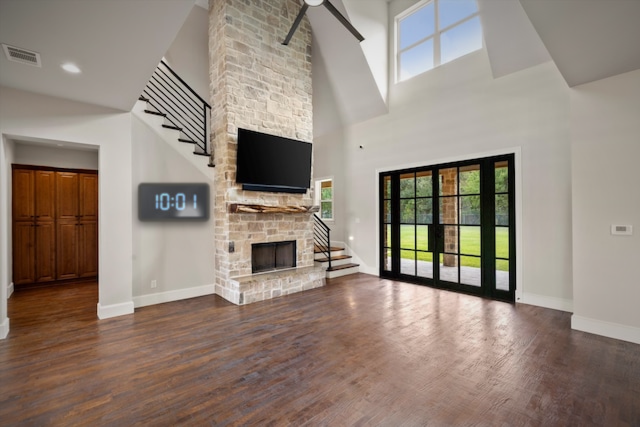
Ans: 10:01
